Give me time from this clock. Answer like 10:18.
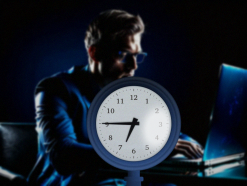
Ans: 6:45
